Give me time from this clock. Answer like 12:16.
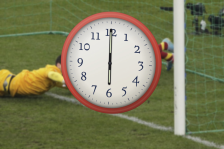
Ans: 6:00
